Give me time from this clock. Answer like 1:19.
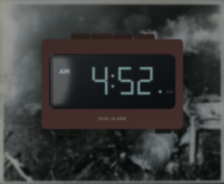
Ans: 4:52
